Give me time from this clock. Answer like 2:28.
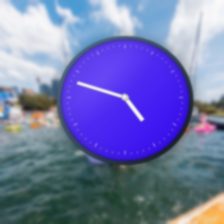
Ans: 4:48
